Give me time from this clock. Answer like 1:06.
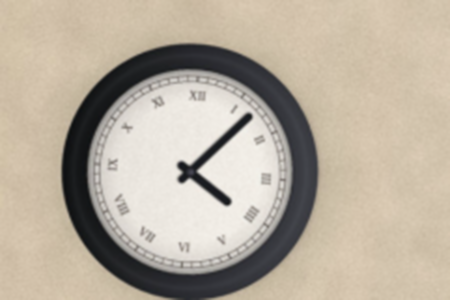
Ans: 4:07
